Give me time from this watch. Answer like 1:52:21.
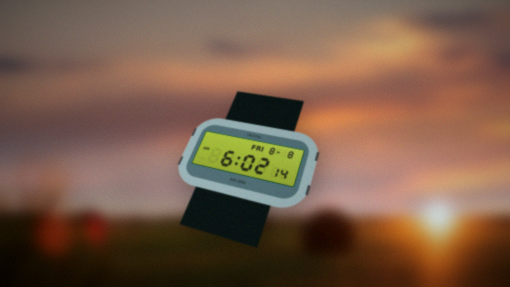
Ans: 6:02:14
